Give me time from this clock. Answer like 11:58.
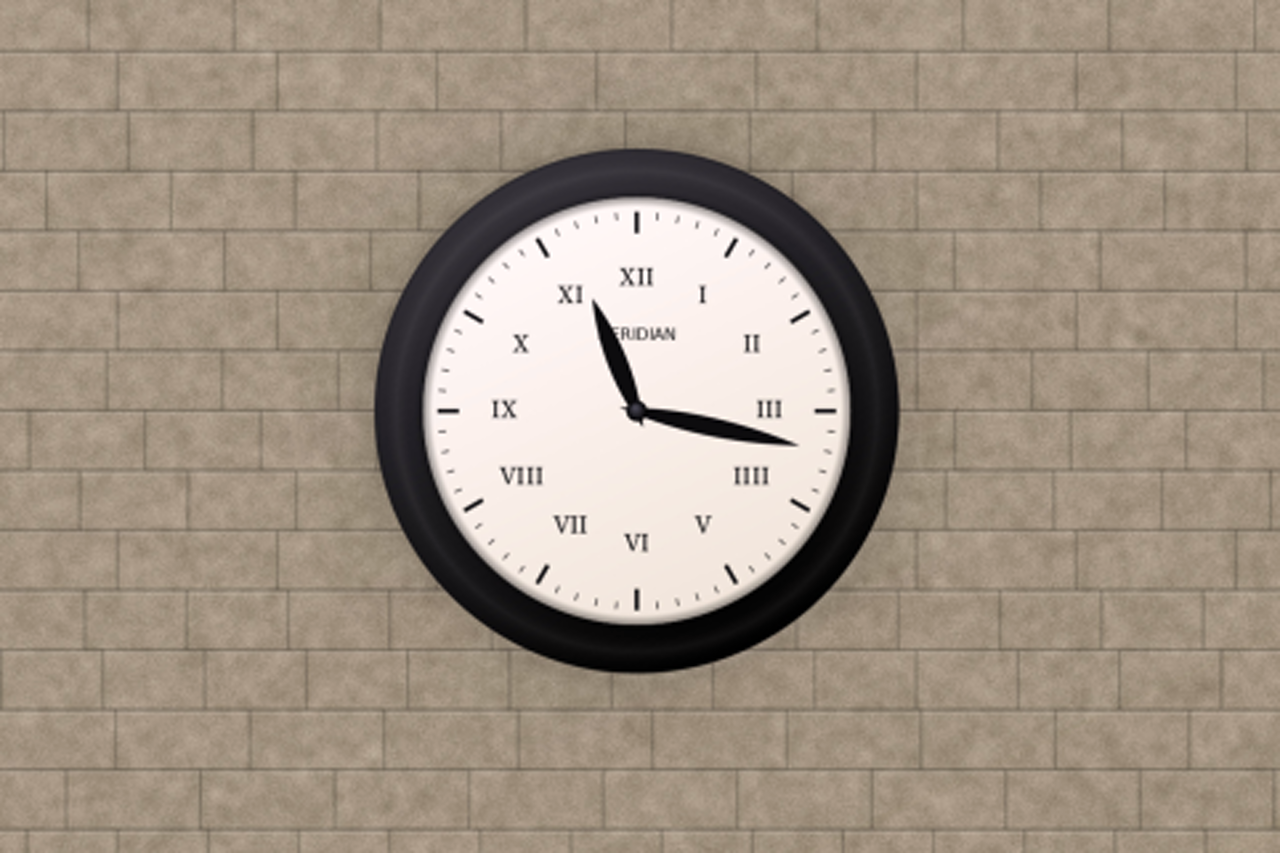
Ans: 11:17
